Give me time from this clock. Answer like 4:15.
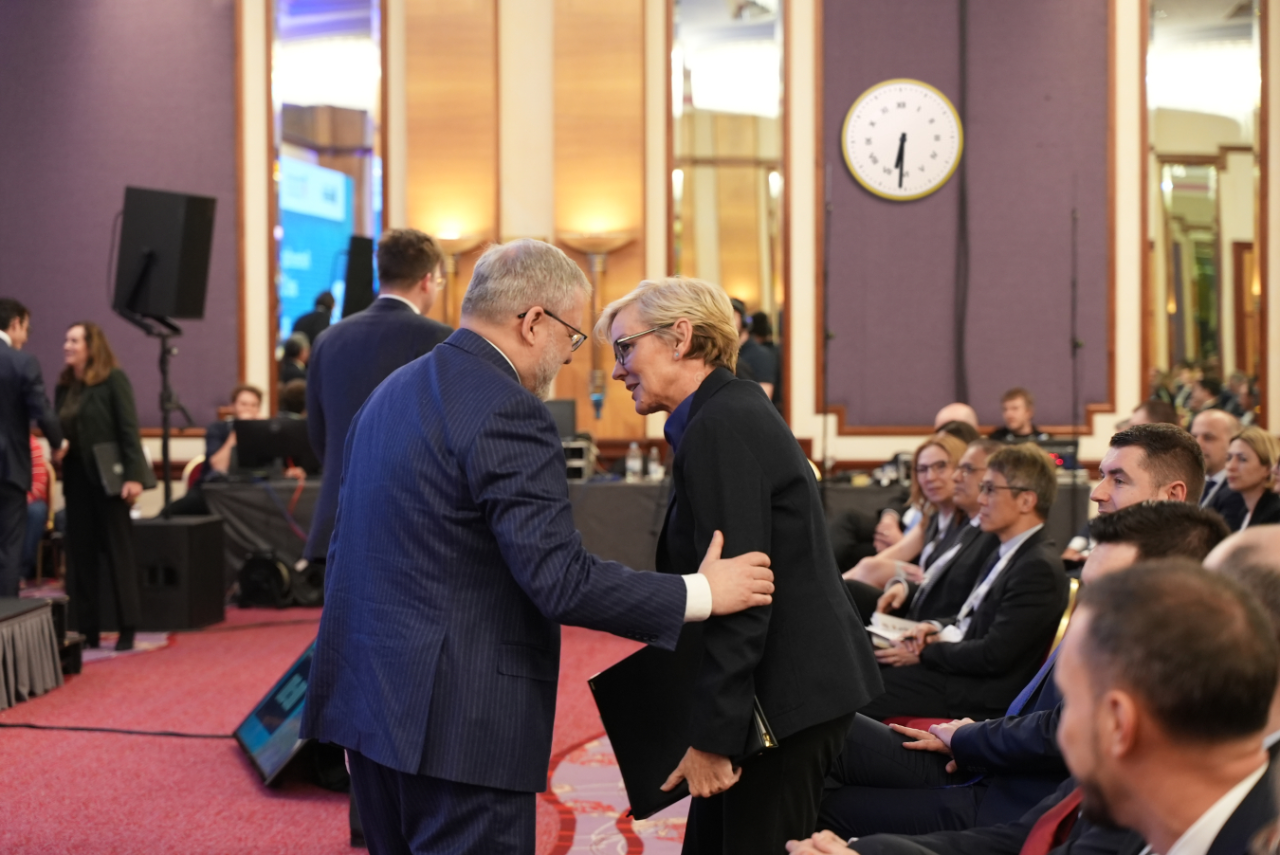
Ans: 6:31
